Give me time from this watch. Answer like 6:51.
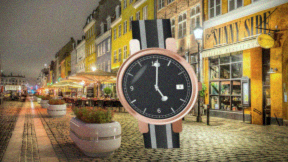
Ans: 5:01
